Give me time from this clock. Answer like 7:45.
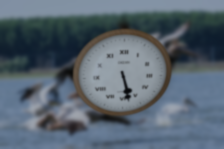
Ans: 5:28
